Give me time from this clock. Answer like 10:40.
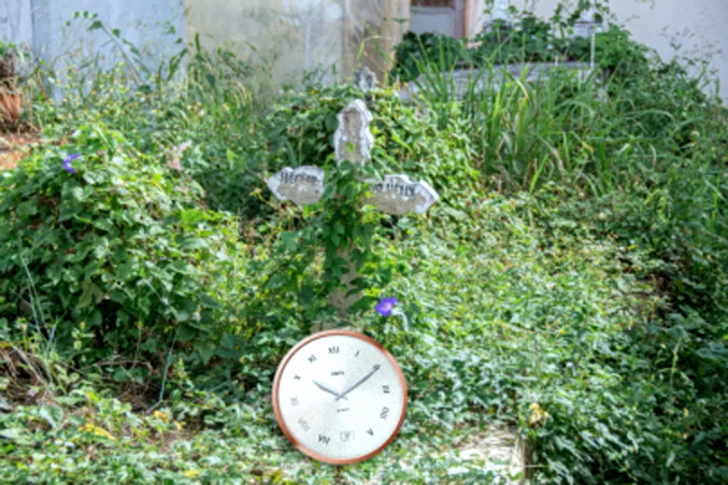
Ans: 10:10
